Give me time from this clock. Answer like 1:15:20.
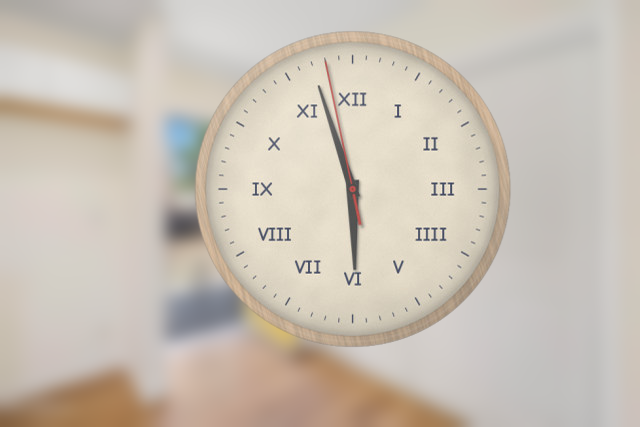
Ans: 5:56:58
